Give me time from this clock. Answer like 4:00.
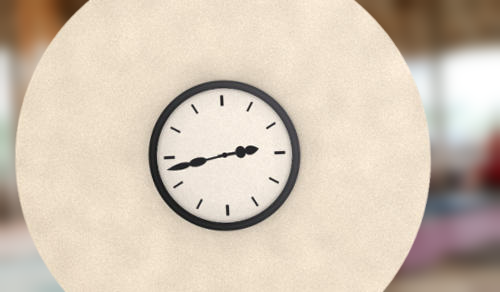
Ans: 2:43
